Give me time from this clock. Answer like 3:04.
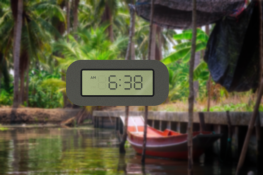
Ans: 6:38
